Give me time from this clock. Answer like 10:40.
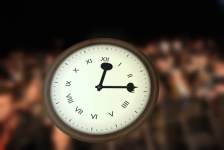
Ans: 12:14
